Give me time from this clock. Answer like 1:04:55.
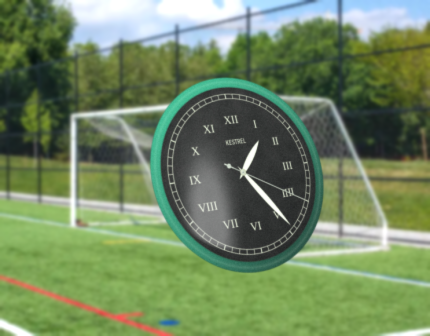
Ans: 1:24:20
